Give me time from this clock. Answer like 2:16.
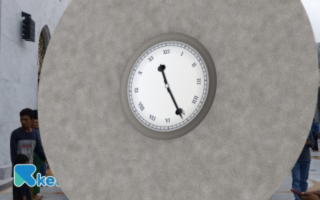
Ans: 11:26
